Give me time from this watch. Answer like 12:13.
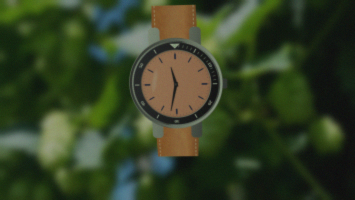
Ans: 11:32
